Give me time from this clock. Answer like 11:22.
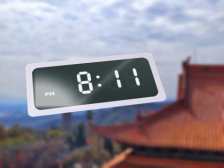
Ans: 8:11
